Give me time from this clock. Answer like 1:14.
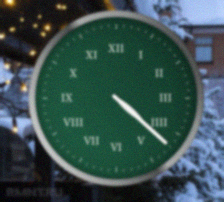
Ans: 4:22
